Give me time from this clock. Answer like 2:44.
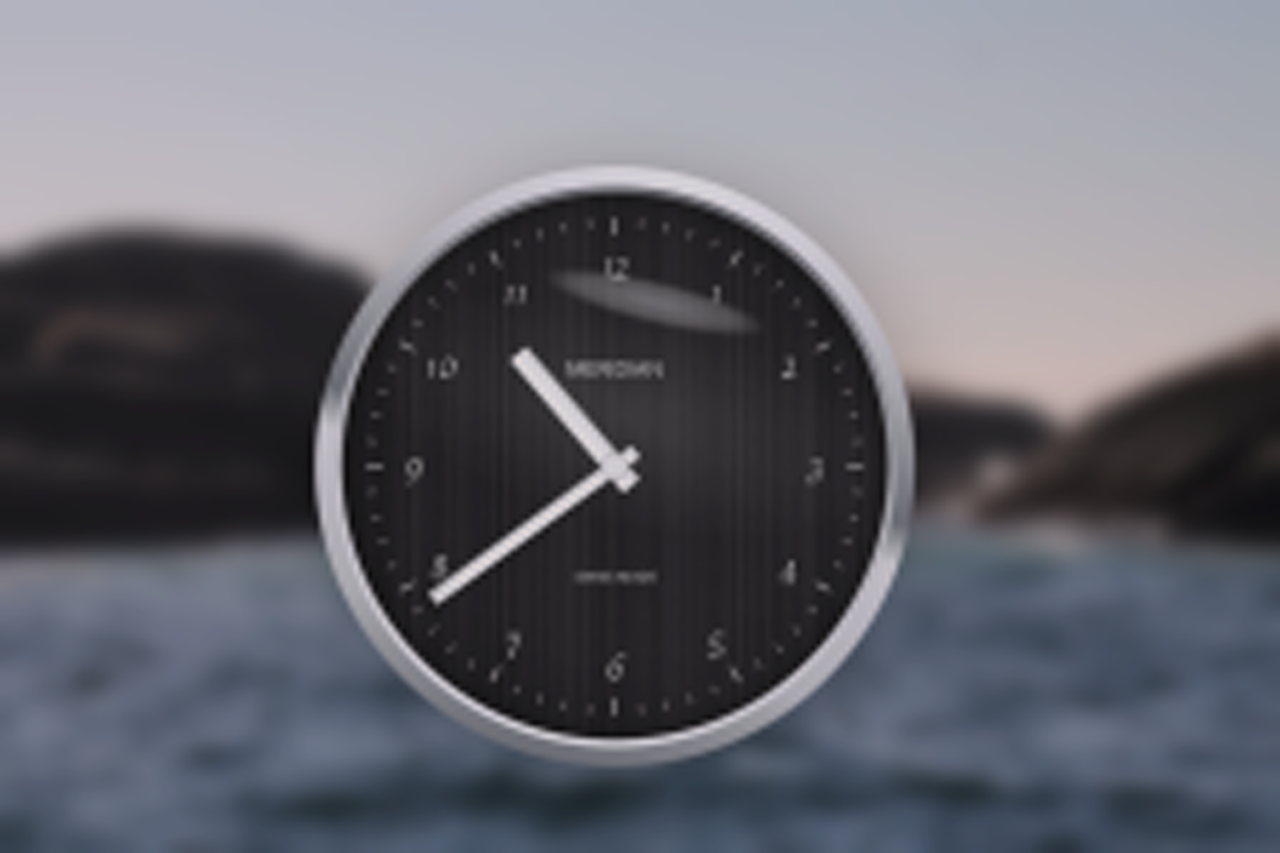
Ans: 10:39
